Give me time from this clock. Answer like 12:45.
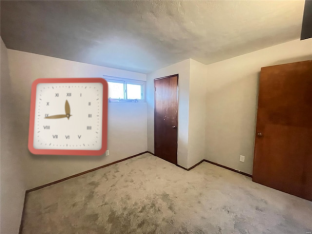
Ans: 11:44
